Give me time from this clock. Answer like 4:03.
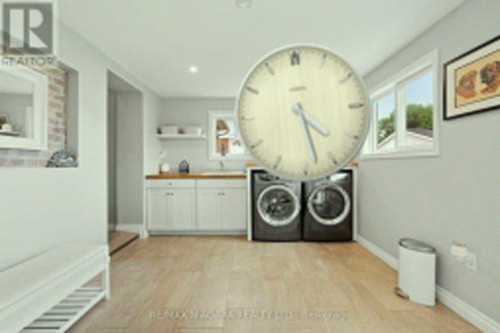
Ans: 4:28
